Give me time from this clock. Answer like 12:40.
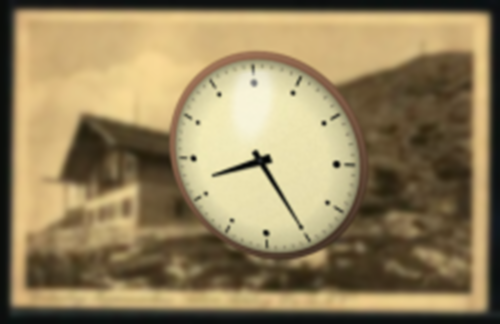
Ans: 8:25
